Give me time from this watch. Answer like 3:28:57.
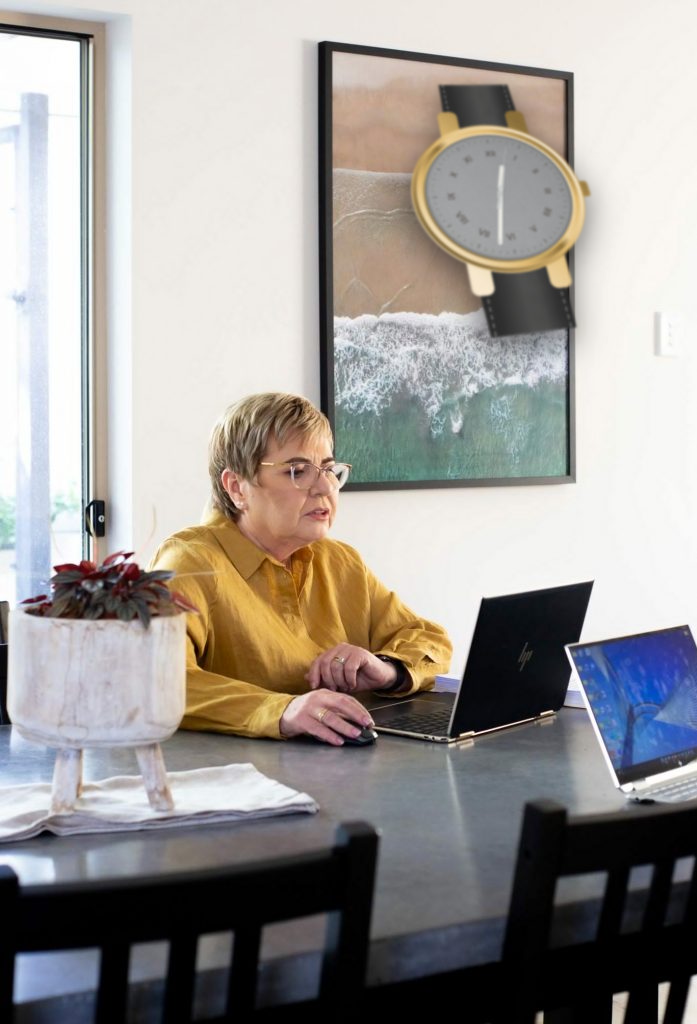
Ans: 12:32:03
